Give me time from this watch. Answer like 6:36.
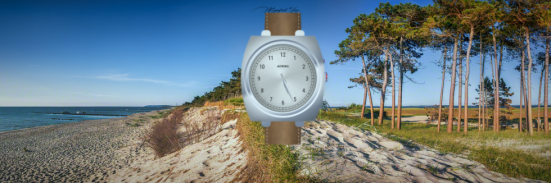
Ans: 5:26
